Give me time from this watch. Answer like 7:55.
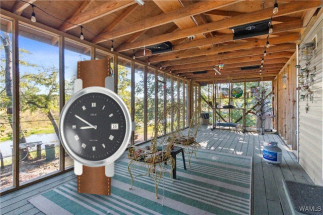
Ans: 8:50
